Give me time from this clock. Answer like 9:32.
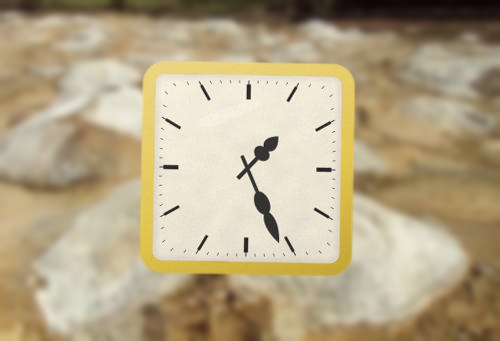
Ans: 1:26
